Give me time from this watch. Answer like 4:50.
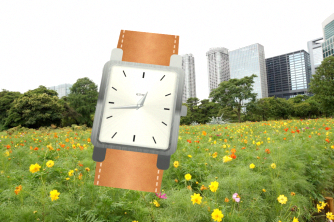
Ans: 12:43
